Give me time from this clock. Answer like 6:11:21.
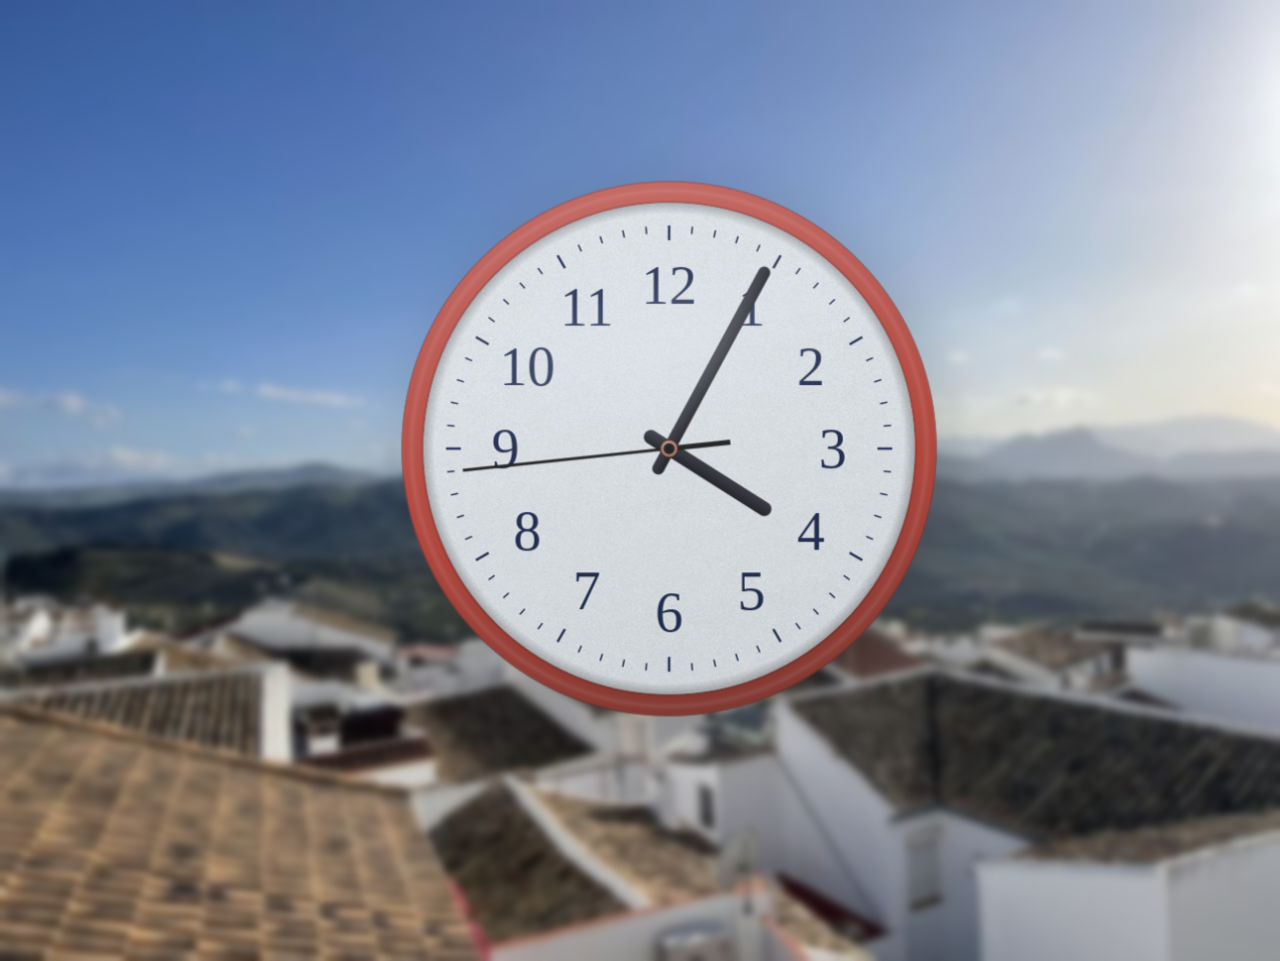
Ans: 4:04:44
